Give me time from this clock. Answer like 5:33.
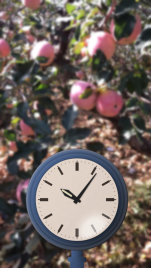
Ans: 10:06
